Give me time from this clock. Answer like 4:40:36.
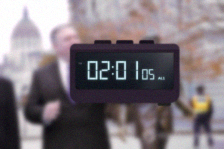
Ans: 2:01:05
